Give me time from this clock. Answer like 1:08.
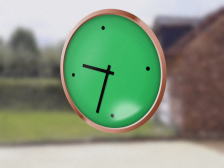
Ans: 9:34
